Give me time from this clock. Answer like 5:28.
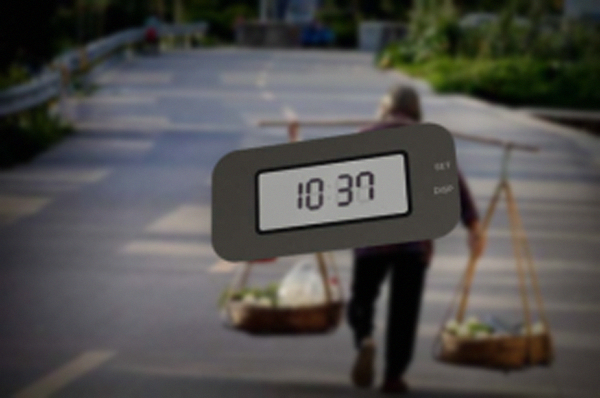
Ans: 10:37
